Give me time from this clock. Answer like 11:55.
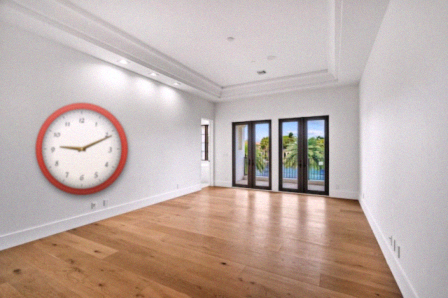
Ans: 9:11
